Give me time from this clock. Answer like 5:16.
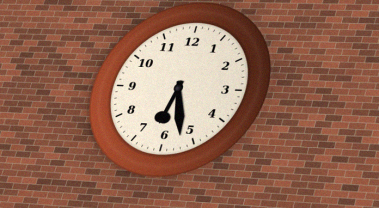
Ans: 6:27
